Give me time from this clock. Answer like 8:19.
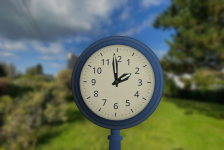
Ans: 1:59
